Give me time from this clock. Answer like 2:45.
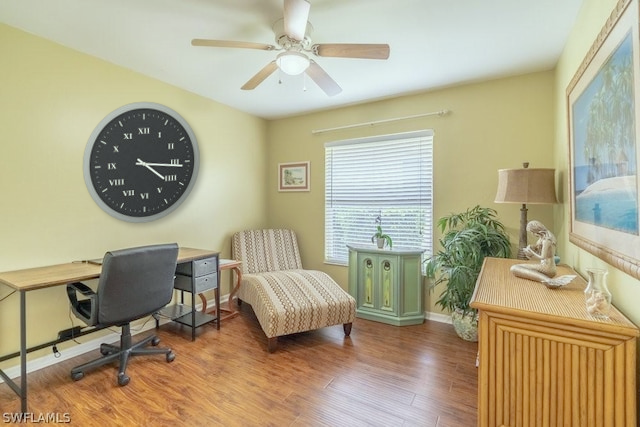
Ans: 4:16
